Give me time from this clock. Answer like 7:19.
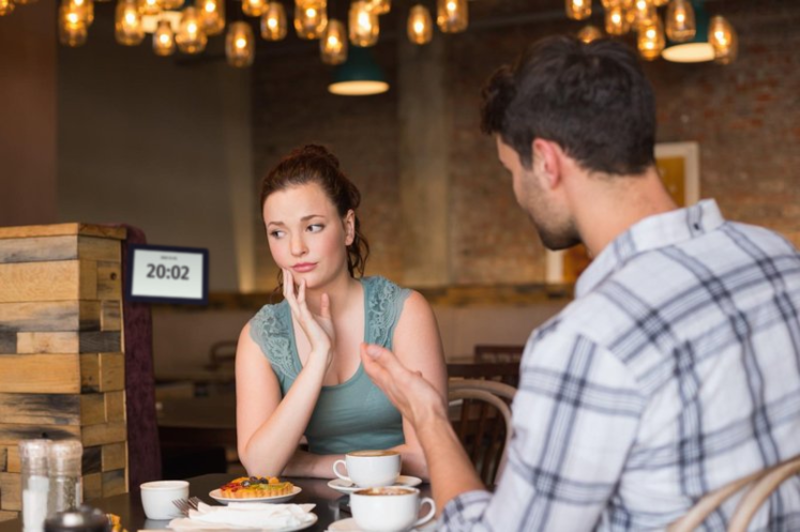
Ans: 20:02
